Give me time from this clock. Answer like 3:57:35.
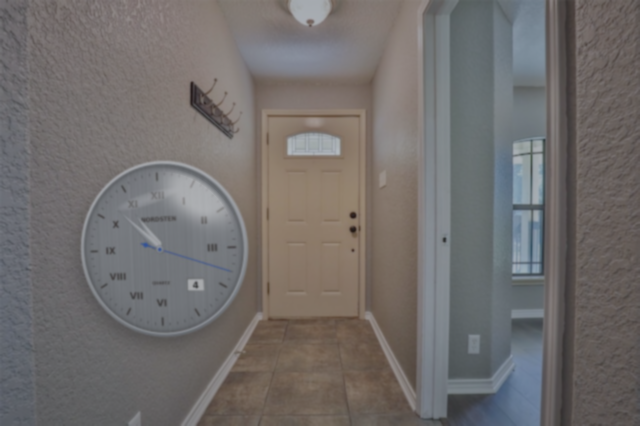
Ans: 10:52:18
